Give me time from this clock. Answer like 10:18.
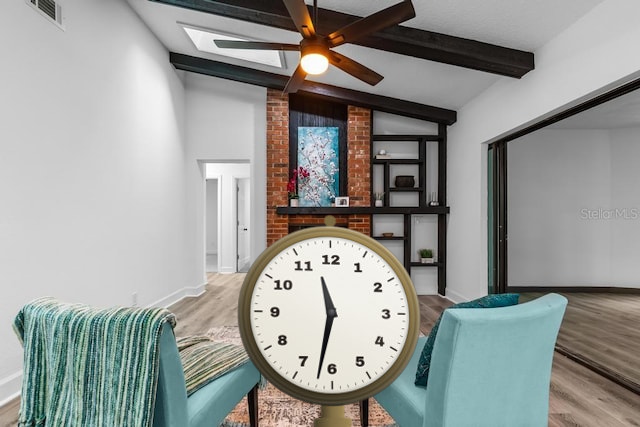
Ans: 11:32
